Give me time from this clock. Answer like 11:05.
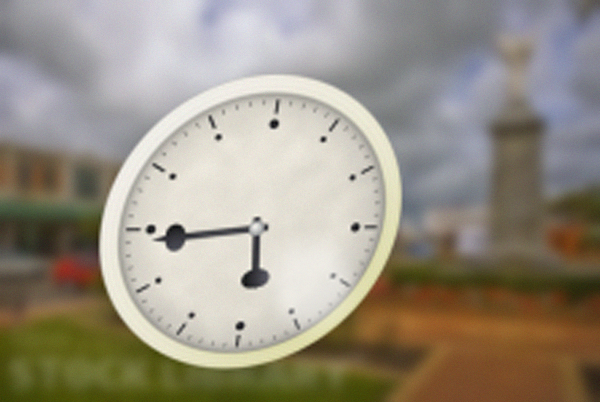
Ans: 5:44
